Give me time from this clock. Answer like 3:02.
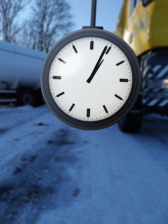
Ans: 1:04
